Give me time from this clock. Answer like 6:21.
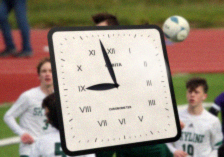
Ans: 8:58
